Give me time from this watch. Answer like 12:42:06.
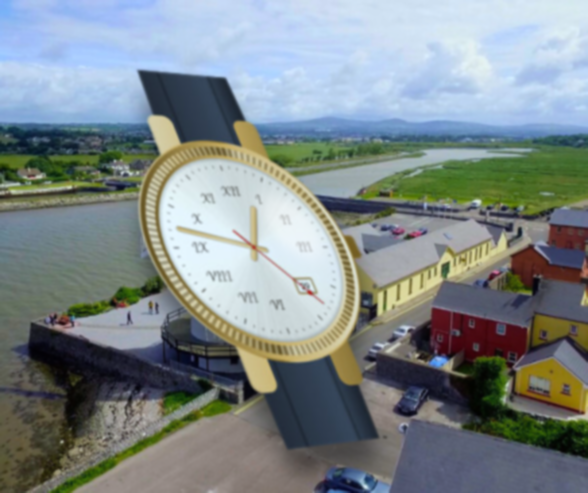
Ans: 12:47:23
